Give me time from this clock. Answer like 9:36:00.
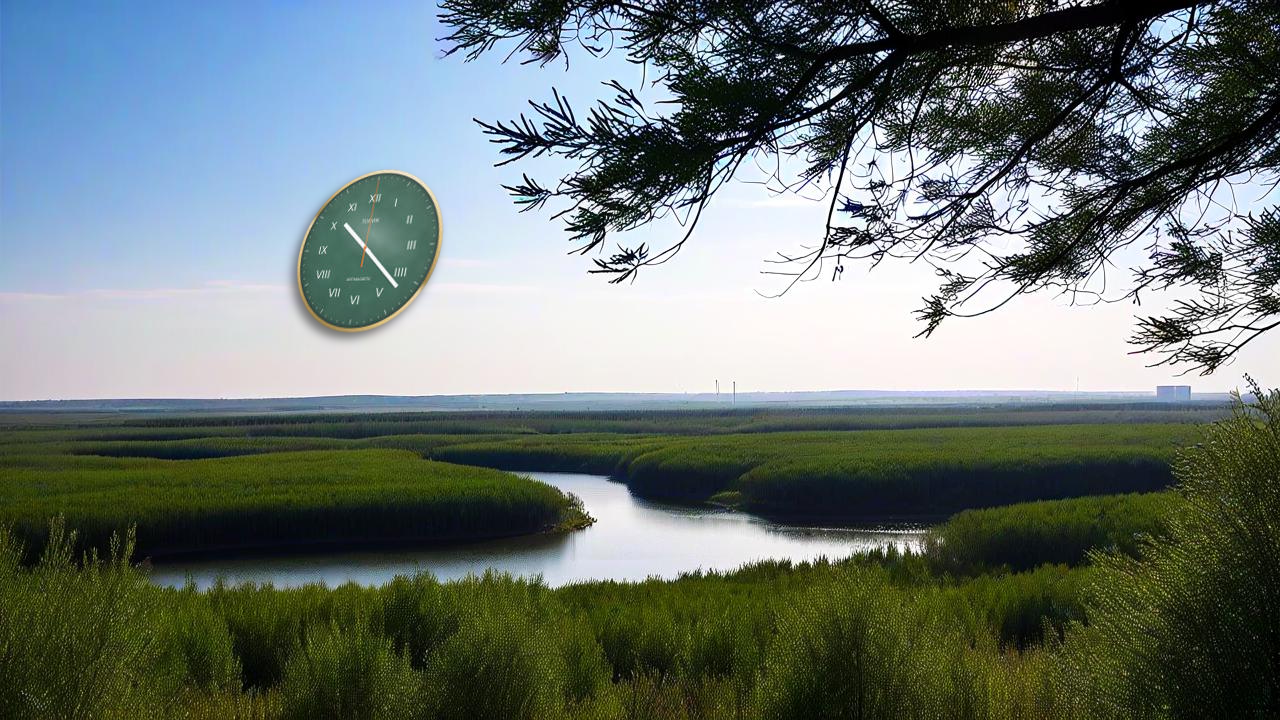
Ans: 10:22:00
